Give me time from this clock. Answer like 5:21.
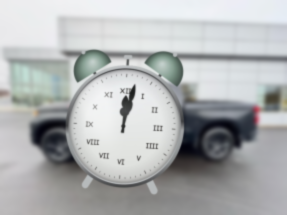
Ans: 12:02
